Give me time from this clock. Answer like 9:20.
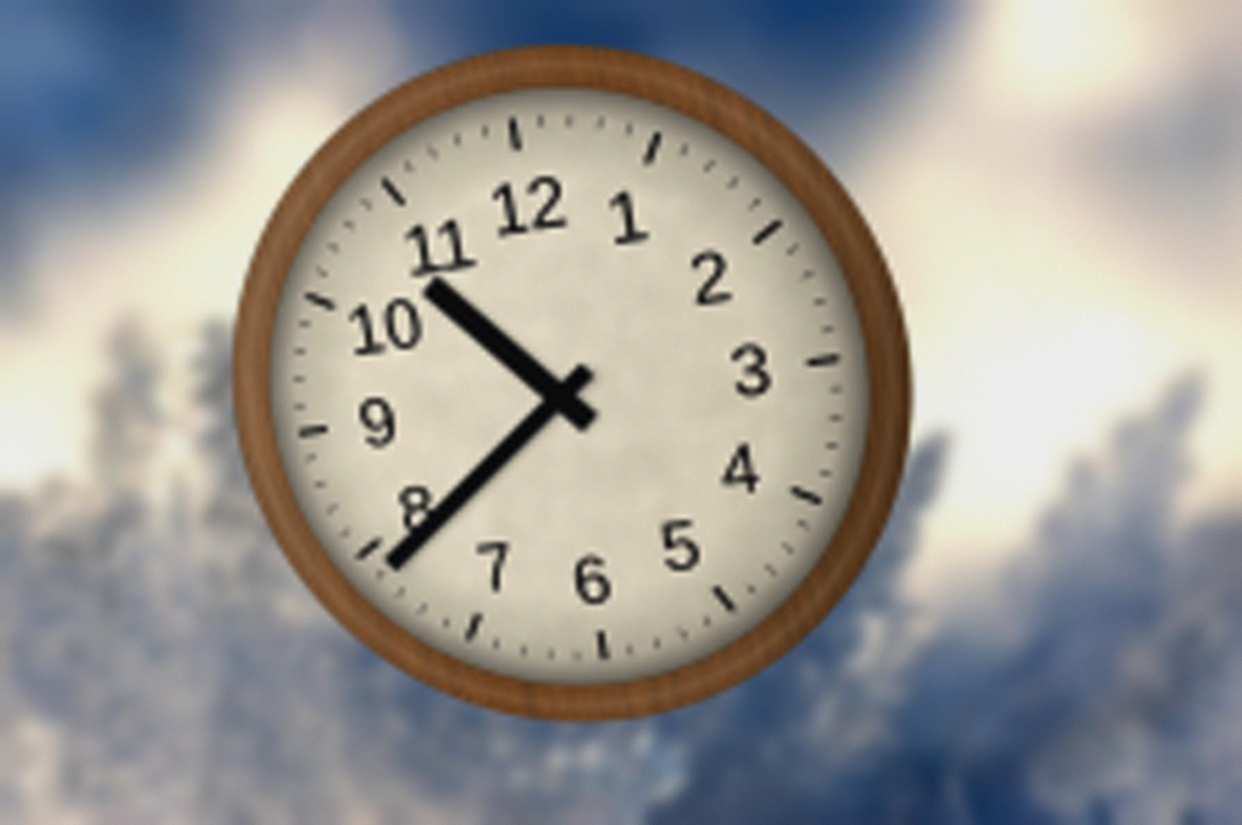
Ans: 10:39
